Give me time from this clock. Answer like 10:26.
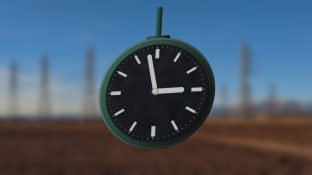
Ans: 2:58
